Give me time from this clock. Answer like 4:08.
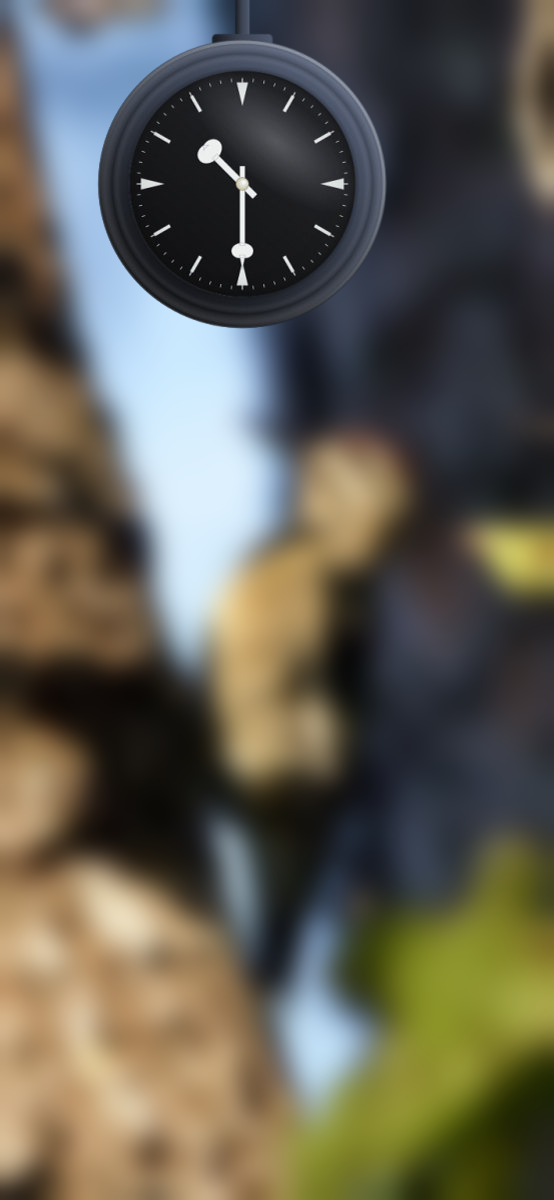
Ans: 10:30
